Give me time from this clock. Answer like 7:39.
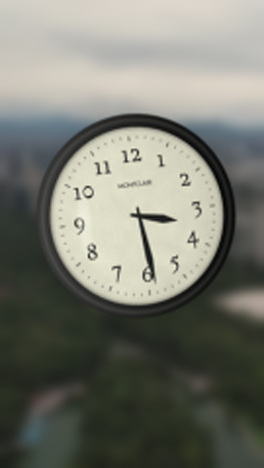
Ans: 3:29
